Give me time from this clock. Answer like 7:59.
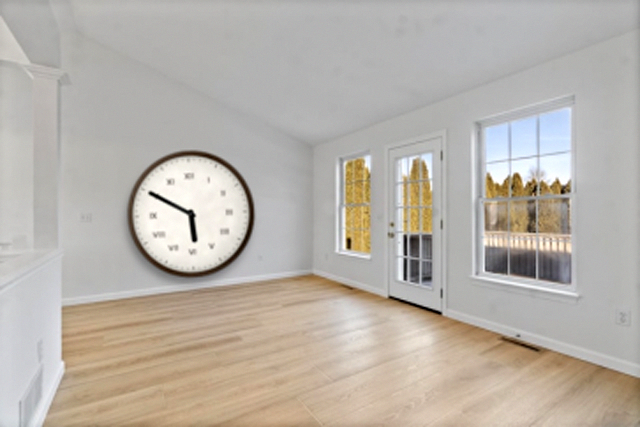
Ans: 5:50
